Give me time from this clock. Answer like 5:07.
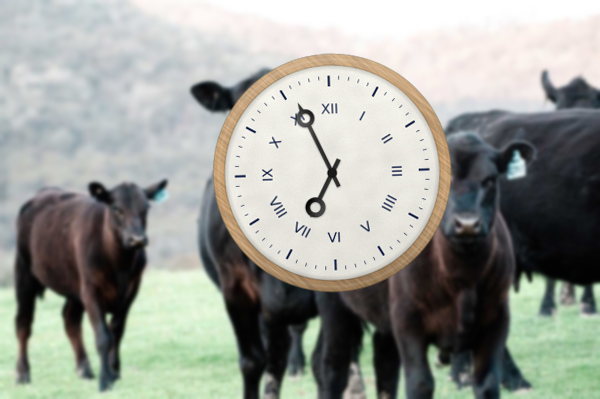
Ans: 6:56
